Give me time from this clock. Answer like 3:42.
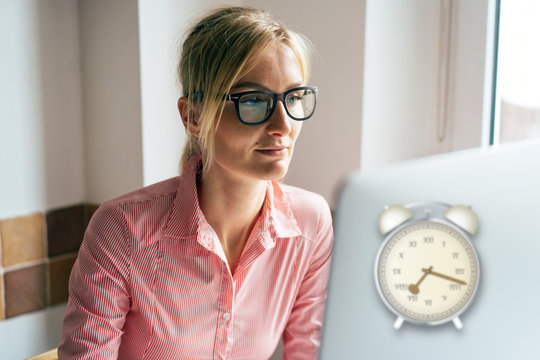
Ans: 7:18
